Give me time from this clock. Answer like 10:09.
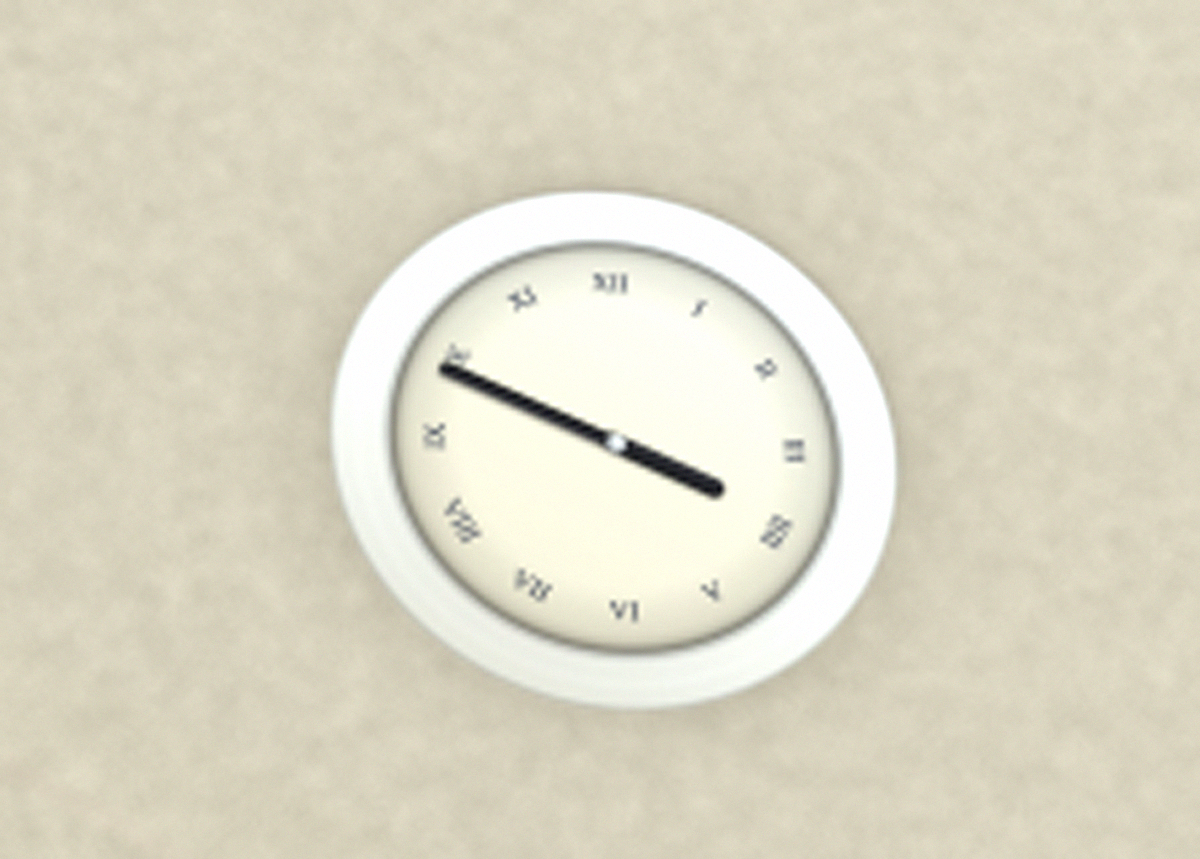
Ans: 3:49
